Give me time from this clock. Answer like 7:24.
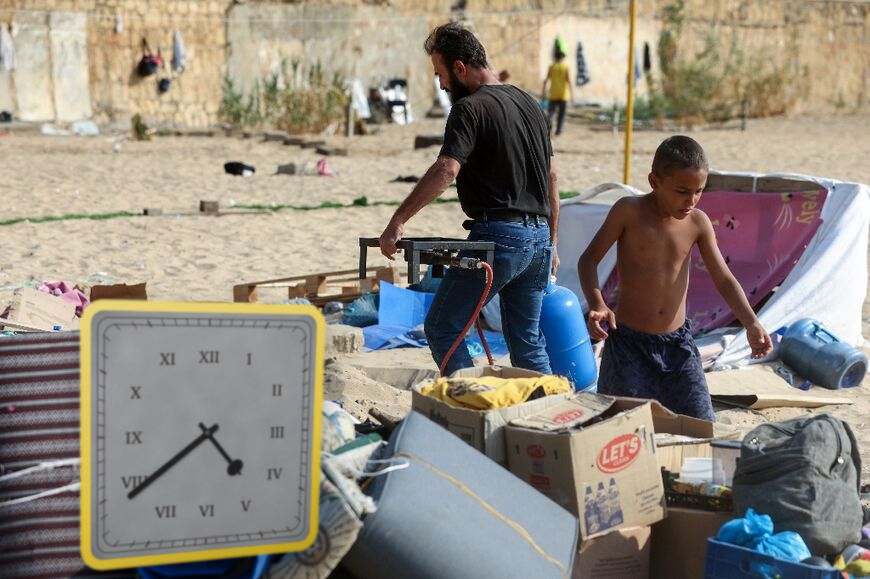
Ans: 4:39
